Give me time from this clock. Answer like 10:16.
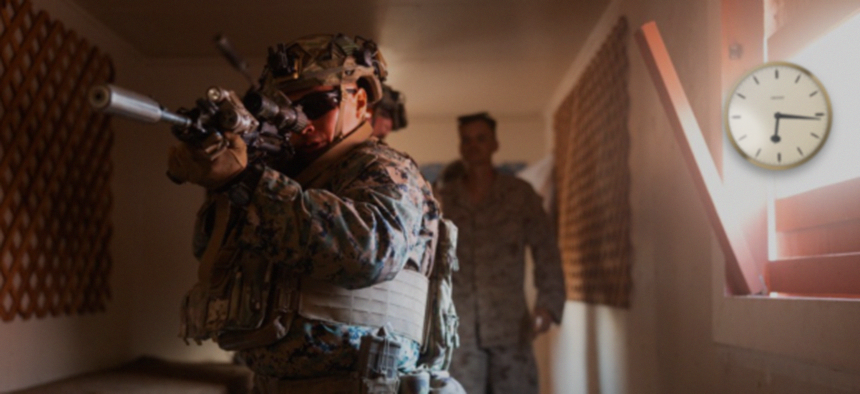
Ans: 6:16
